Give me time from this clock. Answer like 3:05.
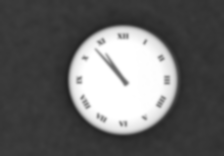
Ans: 10:53
